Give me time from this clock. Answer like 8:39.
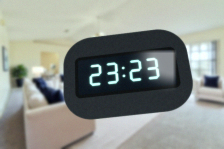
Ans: 23:23
